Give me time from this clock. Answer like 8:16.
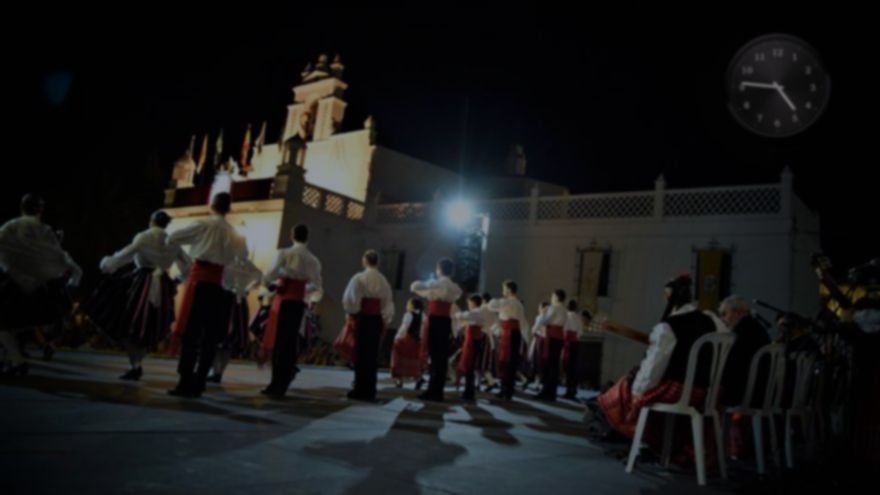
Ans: 4:46
